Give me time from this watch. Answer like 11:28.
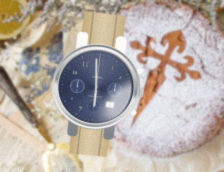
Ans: 5:59
